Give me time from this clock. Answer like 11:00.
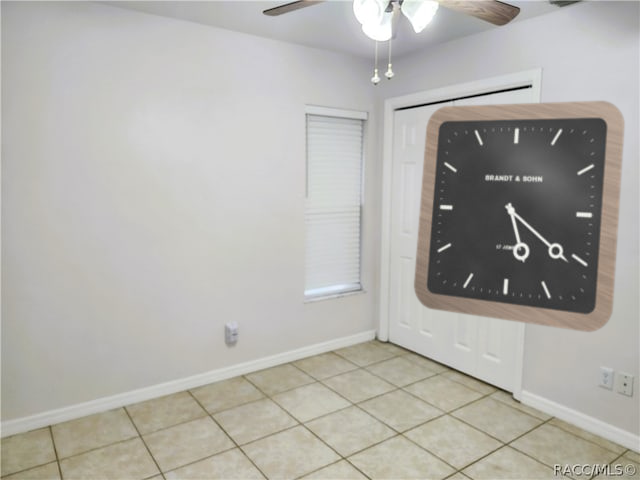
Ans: 5:21
